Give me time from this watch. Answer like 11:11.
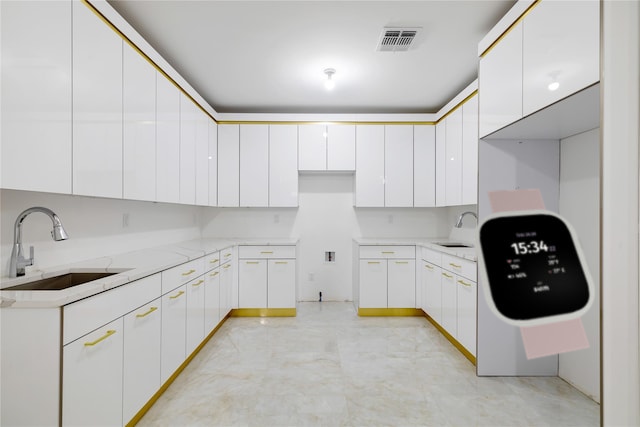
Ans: 15:34
